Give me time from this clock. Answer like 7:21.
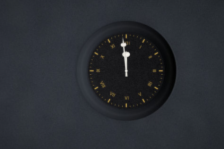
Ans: 11:59
